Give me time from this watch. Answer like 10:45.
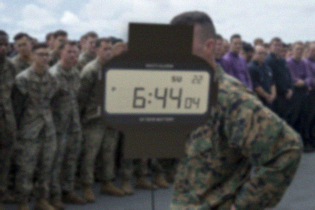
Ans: 6:44
